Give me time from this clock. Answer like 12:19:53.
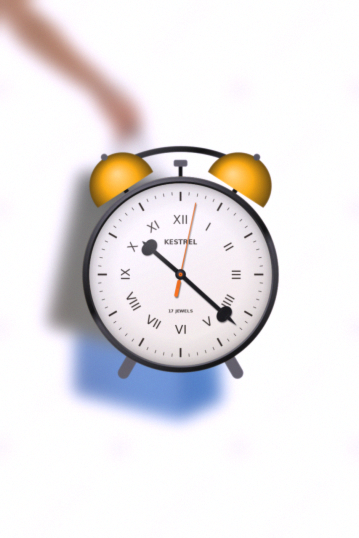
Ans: 10:22:02
